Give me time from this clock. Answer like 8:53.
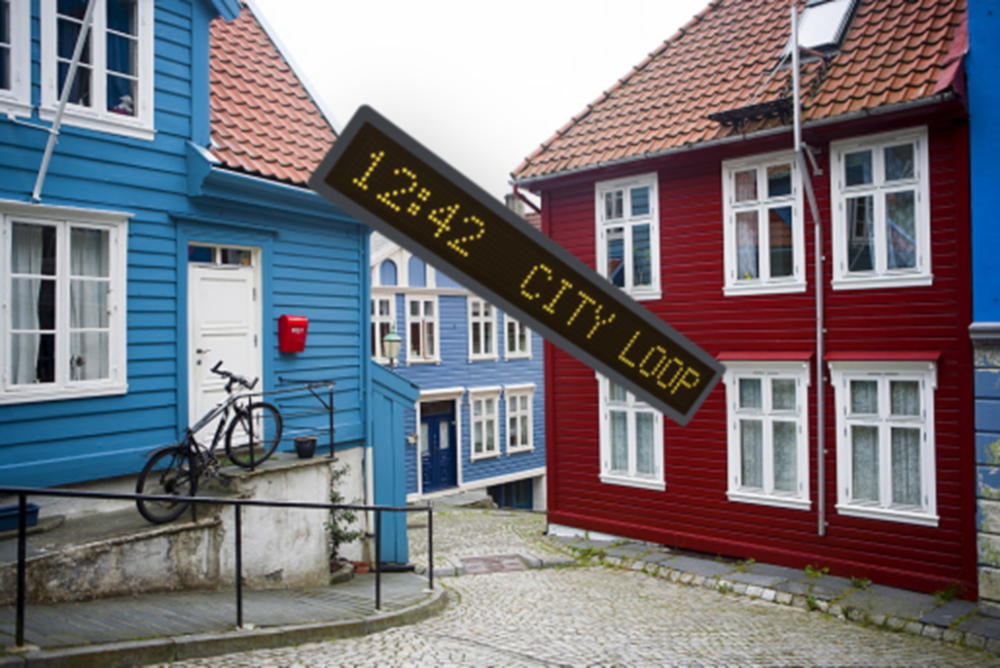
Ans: 12:42
